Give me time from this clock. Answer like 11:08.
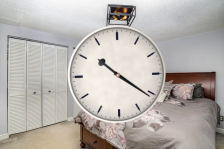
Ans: 10:21
